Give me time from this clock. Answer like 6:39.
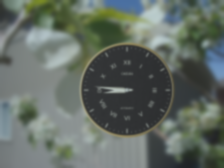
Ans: 8:46
